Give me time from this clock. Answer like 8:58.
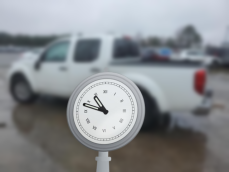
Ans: 10:48
